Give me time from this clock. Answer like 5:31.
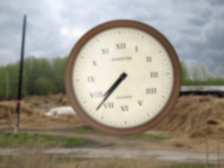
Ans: 7:37
